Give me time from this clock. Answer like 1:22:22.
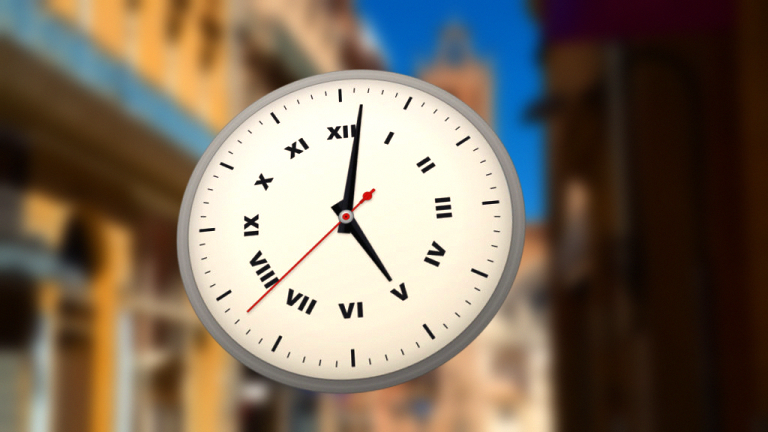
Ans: 5:01:38
